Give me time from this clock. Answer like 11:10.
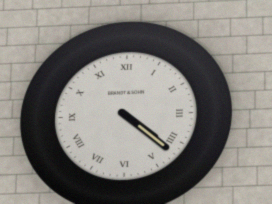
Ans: 4:22
